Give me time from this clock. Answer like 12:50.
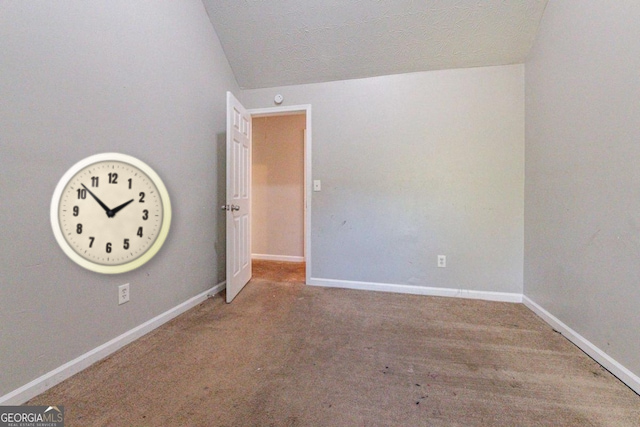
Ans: 1:52
